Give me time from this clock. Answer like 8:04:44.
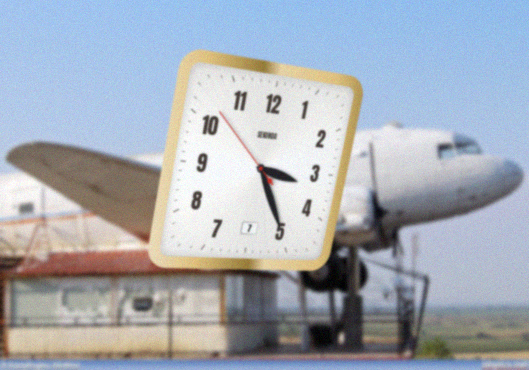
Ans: 3:24:52
